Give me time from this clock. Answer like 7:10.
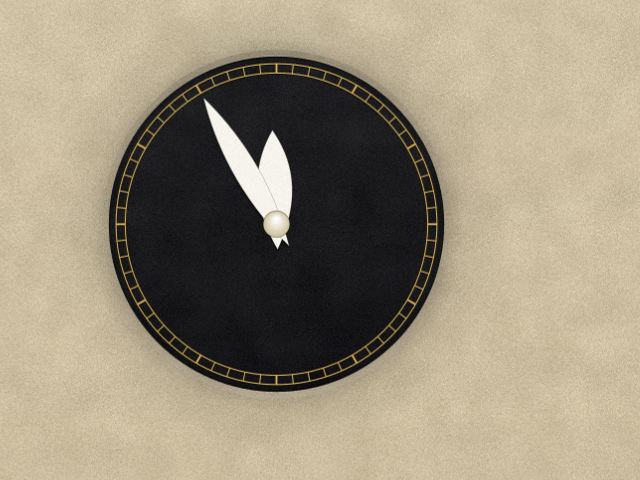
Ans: 11:55
